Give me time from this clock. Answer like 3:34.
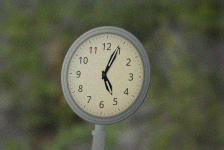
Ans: 5:04
